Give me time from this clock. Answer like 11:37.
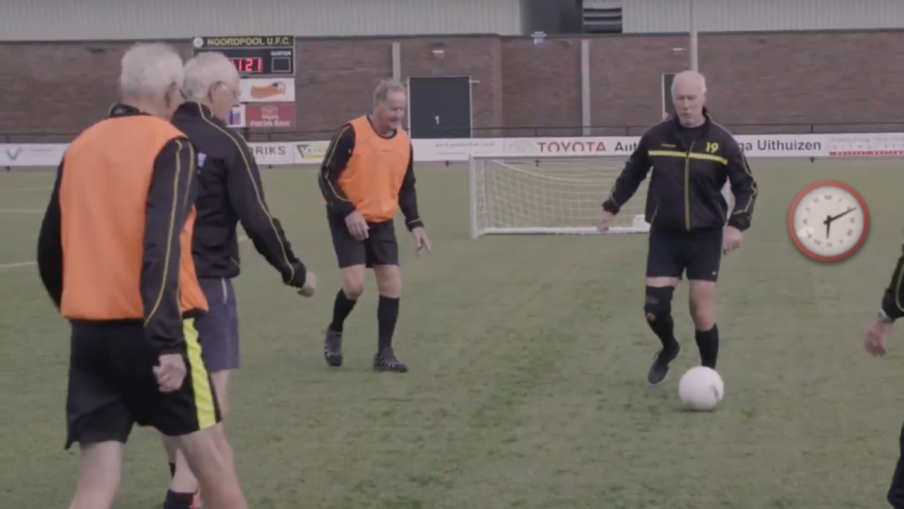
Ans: 6:11
